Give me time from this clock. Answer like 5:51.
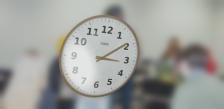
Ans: 3:09
